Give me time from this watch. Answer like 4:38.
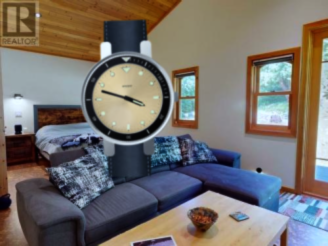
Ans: 3:48
